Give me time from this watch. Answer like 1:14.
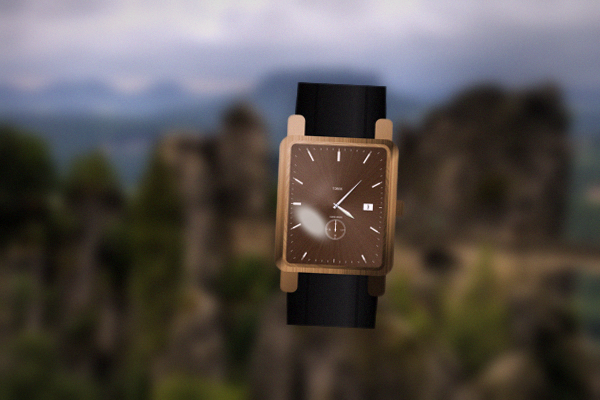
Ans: 4:07
